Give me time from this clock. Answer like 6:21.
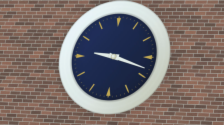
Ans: 9:18
